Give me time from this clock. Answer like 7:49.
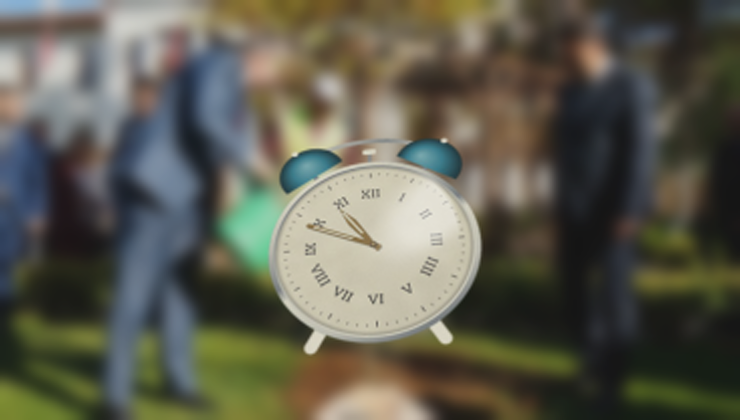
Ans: 10:49
